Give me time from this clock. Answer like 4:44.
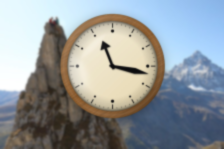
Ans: 11:17
